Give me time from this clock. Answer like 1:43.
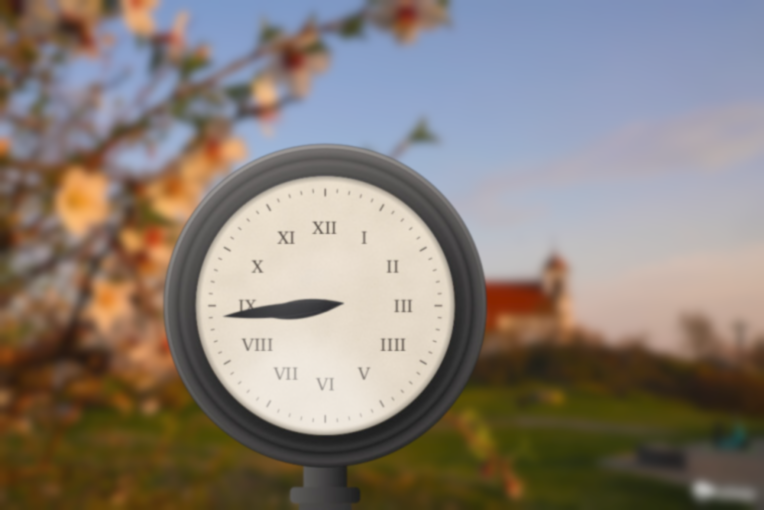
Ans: 8:44
